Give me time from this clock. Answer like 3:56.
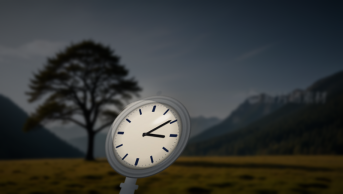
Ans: 3:09
